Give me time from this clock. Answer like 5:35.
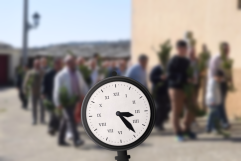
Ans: 3:24
